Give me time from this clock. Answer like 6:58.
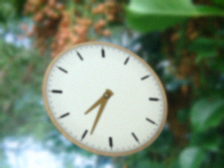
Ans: 7:34
